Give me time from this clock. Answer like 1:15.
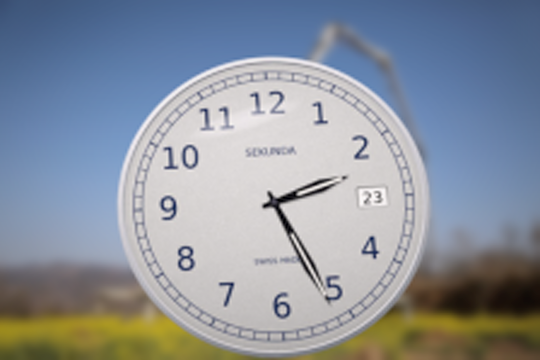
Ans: 2:26
